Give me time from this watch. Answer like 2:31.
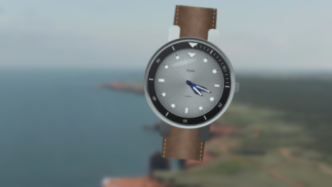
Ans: 4:18
